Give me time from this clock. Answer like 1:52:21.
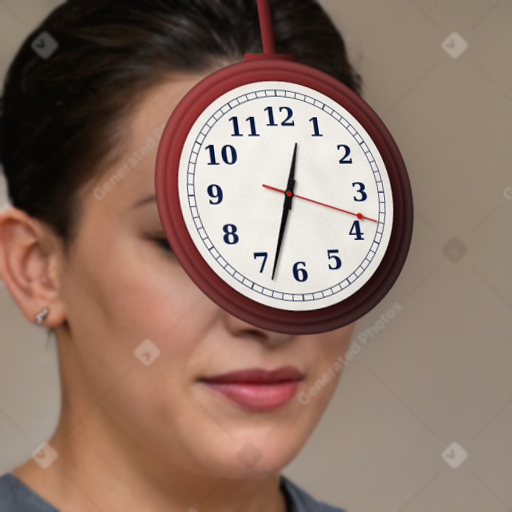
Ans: 12:33:18
